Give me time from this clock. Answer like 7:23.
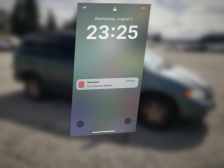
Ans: 23:25
